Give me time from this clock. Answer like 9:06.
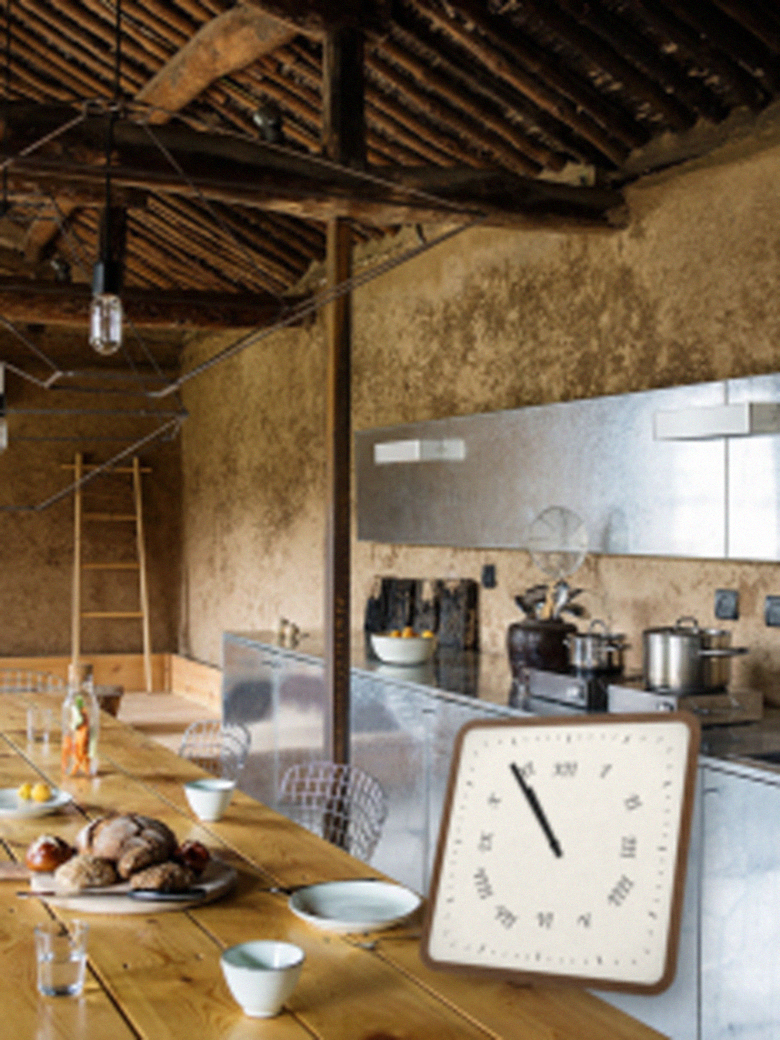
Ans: 10:54
